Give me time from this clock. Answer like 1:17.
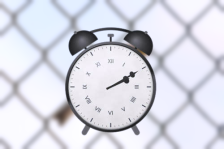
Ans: 2:10
